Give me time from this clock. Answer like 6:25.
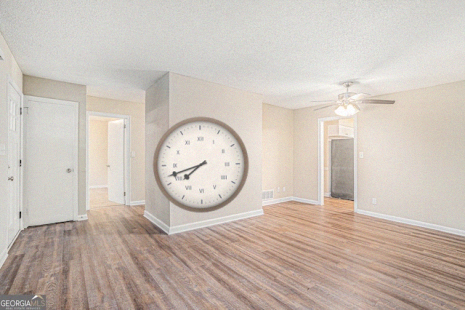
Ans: 7:42
